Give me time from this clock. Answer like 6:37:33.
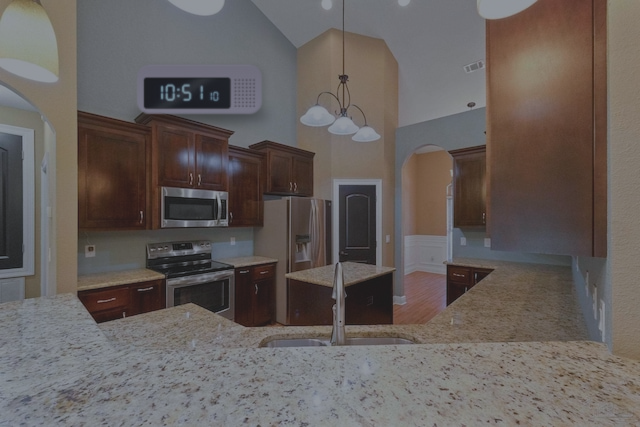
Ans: 10:51:10
